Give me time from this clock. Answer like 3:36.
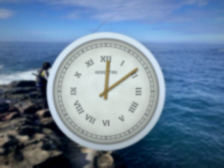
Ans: 12:09
